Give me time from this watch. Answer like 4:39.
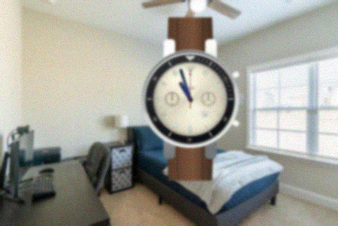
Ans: 10:57
